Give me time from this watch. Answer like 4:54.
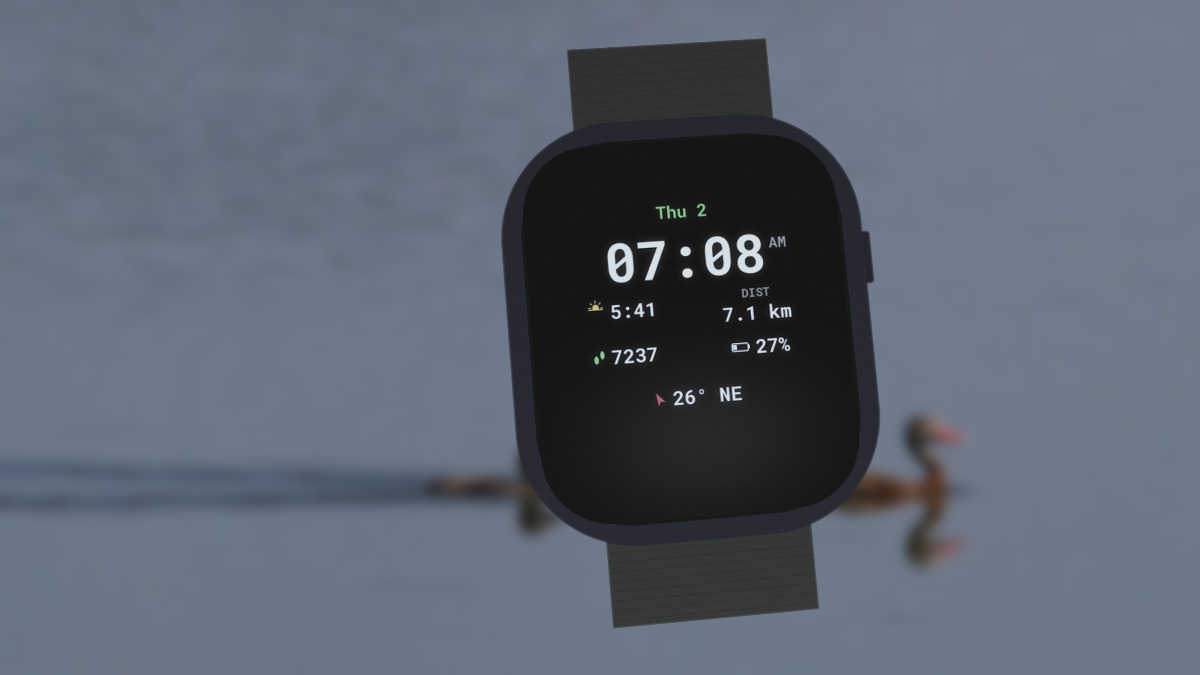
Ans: 7:08
